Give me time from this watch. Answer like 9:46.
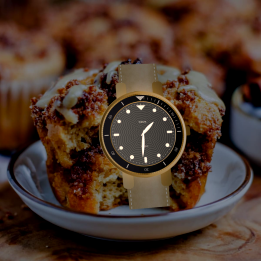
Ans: 1:31
